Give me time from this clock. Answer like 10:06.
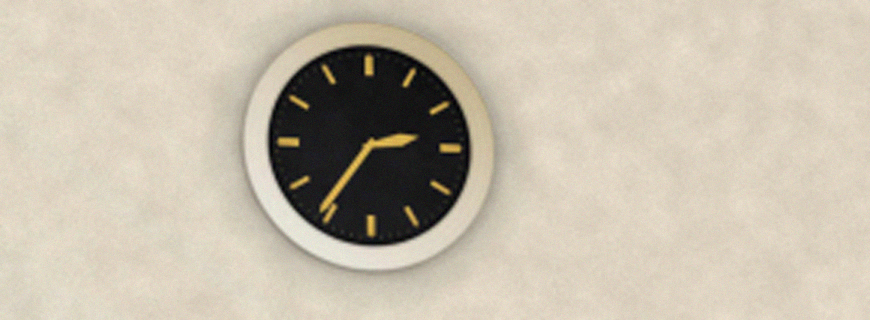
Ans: 2:36
